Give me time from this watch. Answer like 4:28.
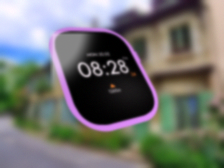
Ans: 8:28
